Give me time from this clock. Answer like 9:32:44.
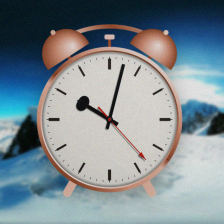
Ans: 10:02:23
